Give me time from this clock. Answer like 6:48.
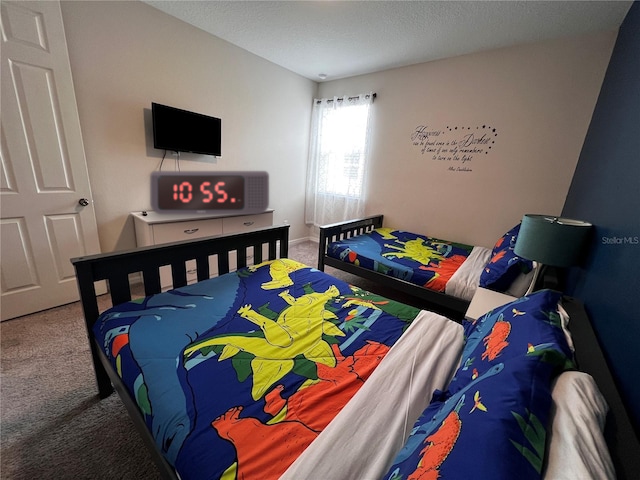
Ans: 10:55
